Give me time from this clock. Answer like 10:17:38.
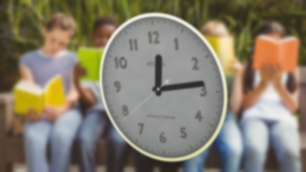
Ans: 12:13:39
